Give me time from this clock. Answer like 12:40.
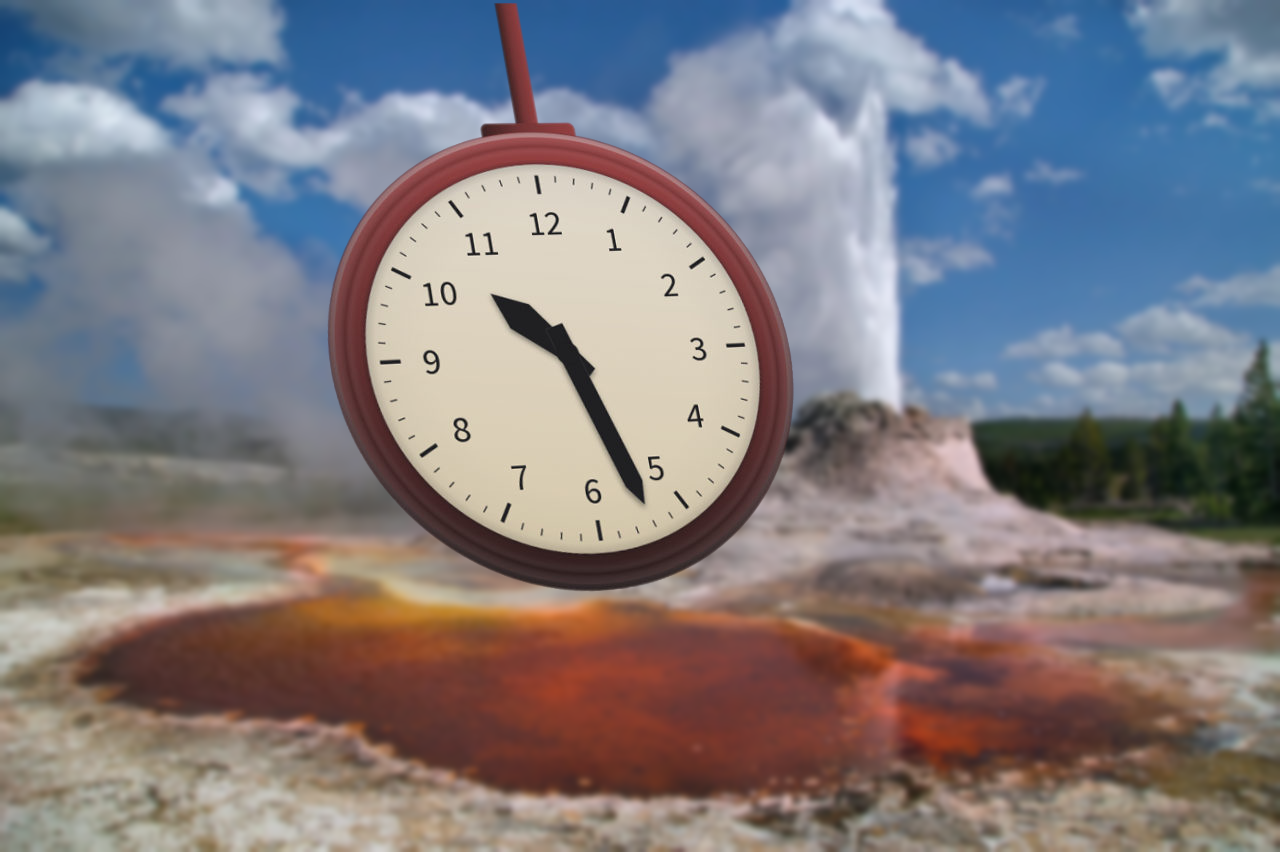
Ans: 10:27
